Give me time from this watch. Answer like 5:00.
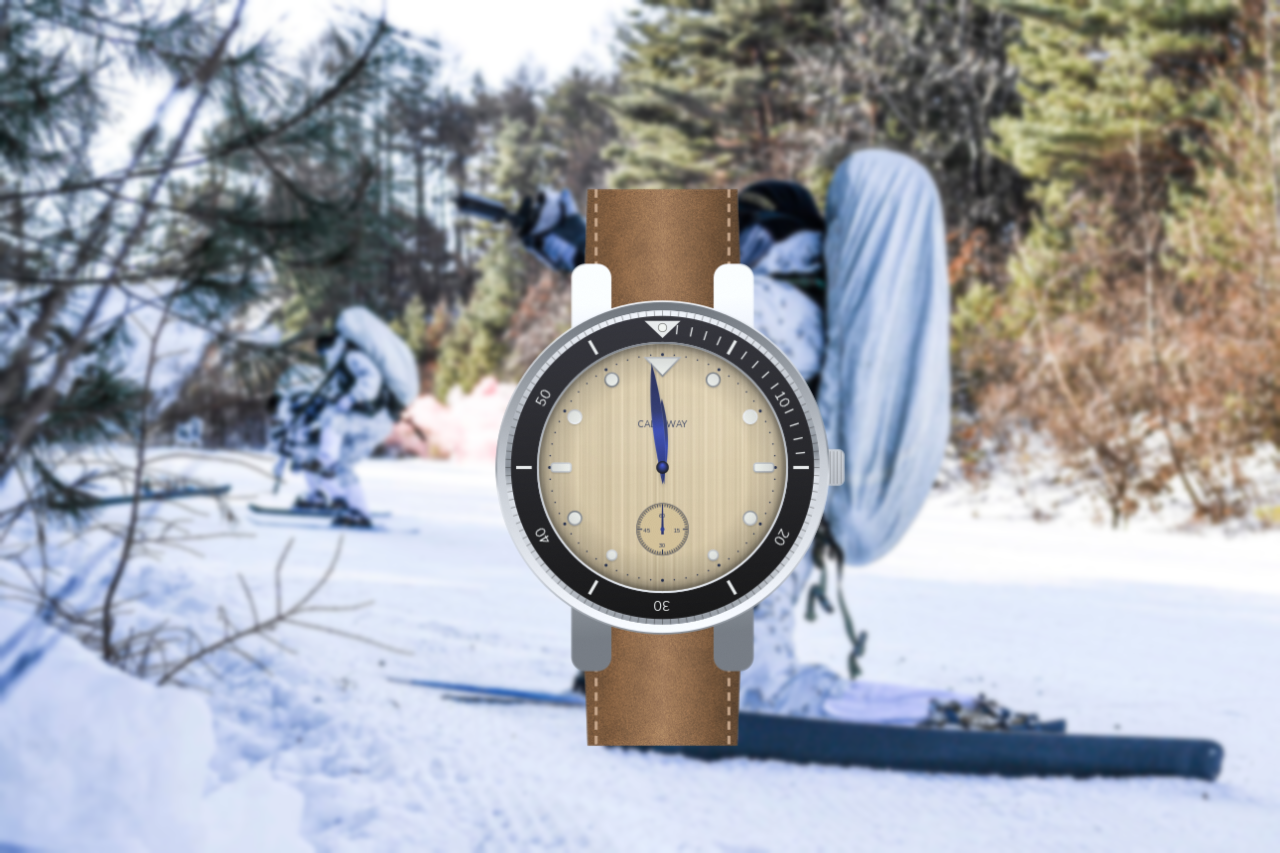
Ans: 11:59
